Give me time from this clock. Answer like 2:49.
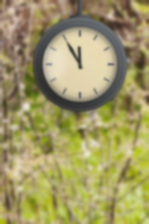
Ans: 11:55
